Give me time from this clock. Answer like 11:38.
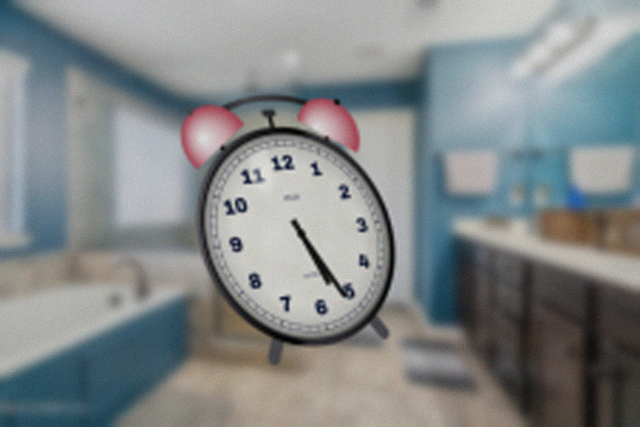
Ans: 5:26
